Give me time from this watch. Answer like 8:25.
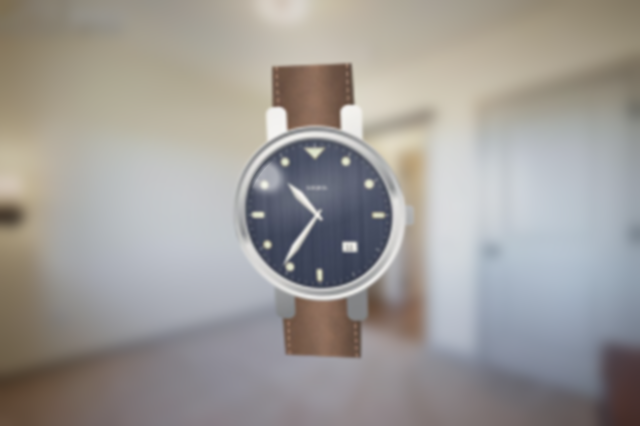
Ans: 10:36
